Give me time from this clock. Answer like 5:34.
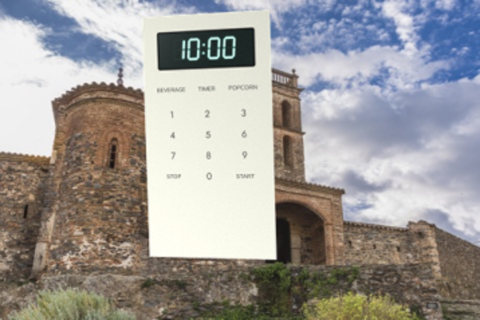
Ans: 10:00
